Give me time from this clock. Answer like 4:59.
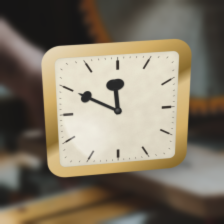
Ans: 11:50
